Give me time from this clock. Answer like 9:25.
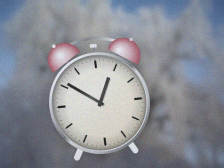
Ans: 12:51
